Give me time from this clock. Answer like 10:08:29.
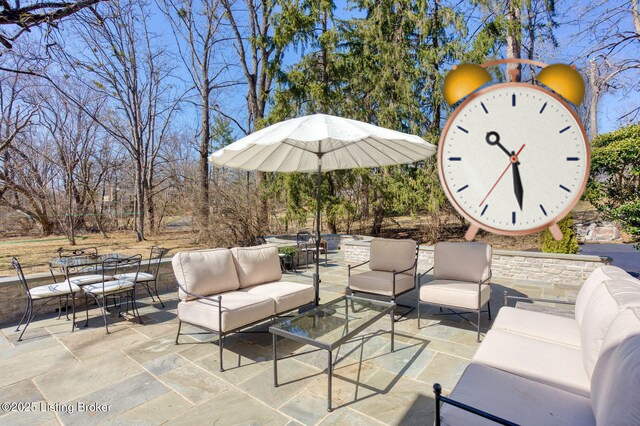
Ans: 10:28:36
